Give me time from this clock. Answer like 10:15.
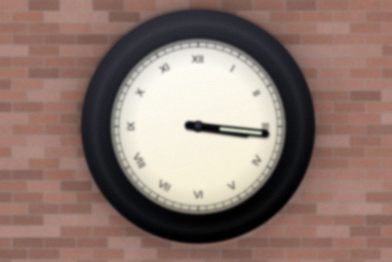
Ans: 3:16
